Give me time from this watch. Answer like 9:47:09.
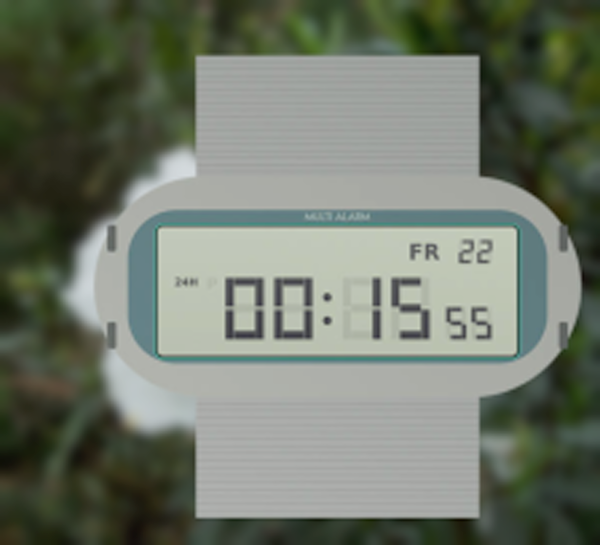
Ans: 0:15:55
